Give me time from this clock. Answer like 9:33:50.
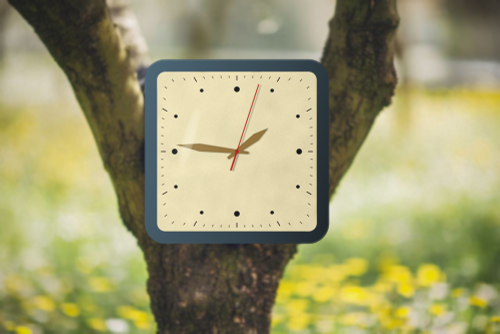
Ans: 1:46:03
